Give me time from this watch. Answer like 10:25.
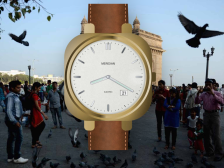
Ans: 8:20
